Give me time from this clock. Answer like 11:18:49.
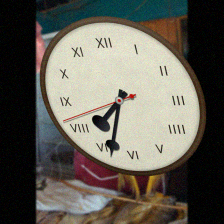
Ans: 7:33:42
